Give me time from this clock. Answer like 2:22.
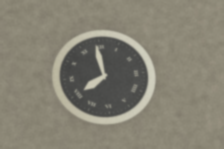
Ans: 7:59
